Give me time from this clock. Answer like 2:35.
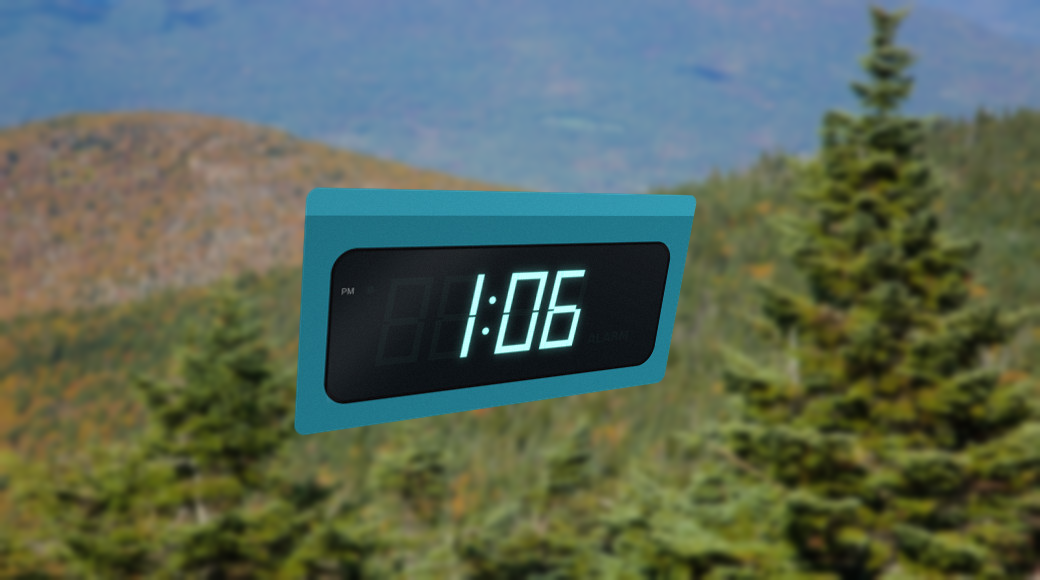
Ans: 1:06
